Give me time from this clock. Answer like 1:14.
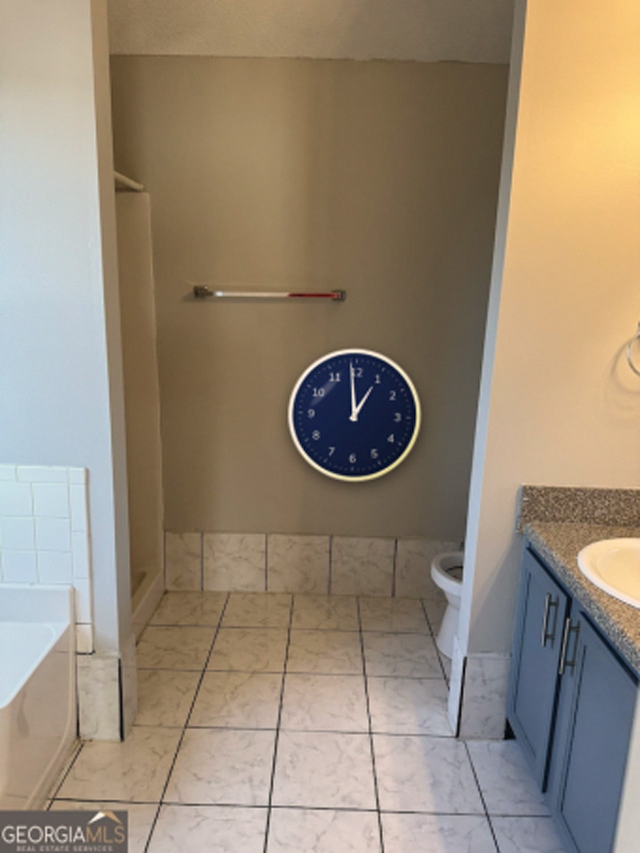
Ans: 12:59
